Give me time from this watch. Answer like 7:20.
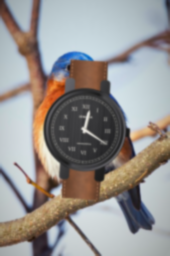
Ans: 12:20
